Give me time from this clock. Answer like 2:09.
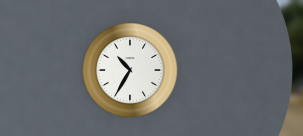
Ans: 10:35
